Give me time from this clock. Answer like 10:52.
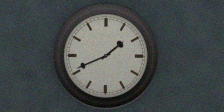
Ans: 1:41
